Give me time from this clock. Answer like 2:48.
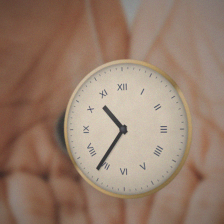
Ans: 10:36
